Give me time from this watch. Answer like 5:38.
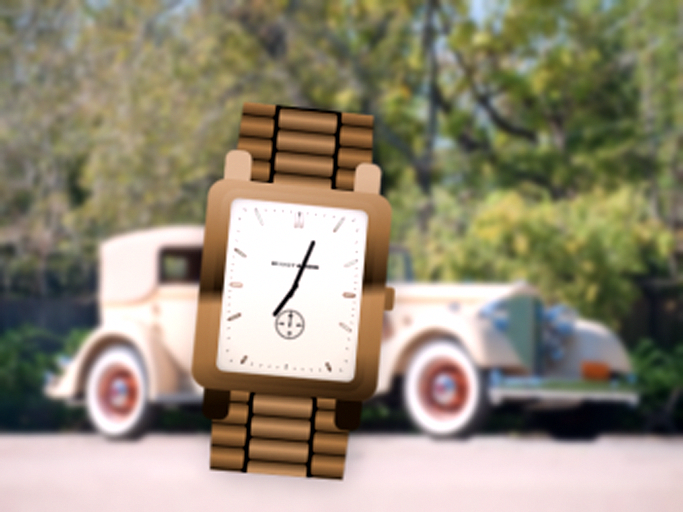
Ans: 7:03
